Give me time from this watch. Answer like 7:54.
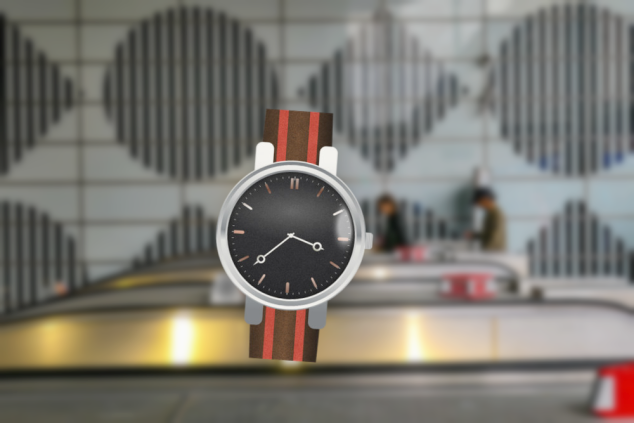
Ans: 3:38
